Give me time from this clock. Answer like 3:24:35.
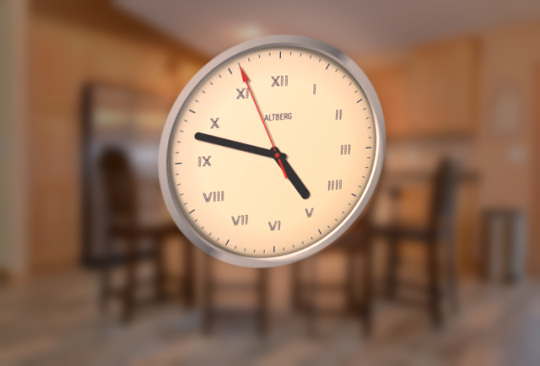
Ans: 4:47:56
